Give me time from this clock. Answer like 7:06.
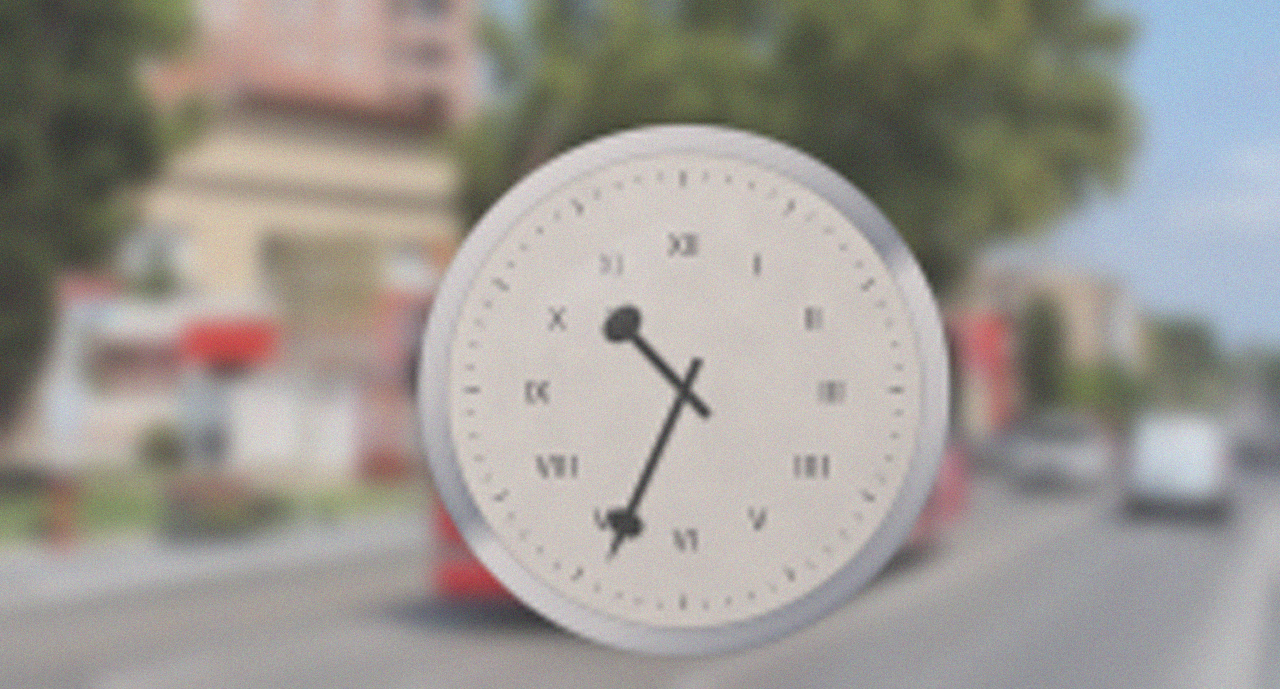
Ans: 10:34
